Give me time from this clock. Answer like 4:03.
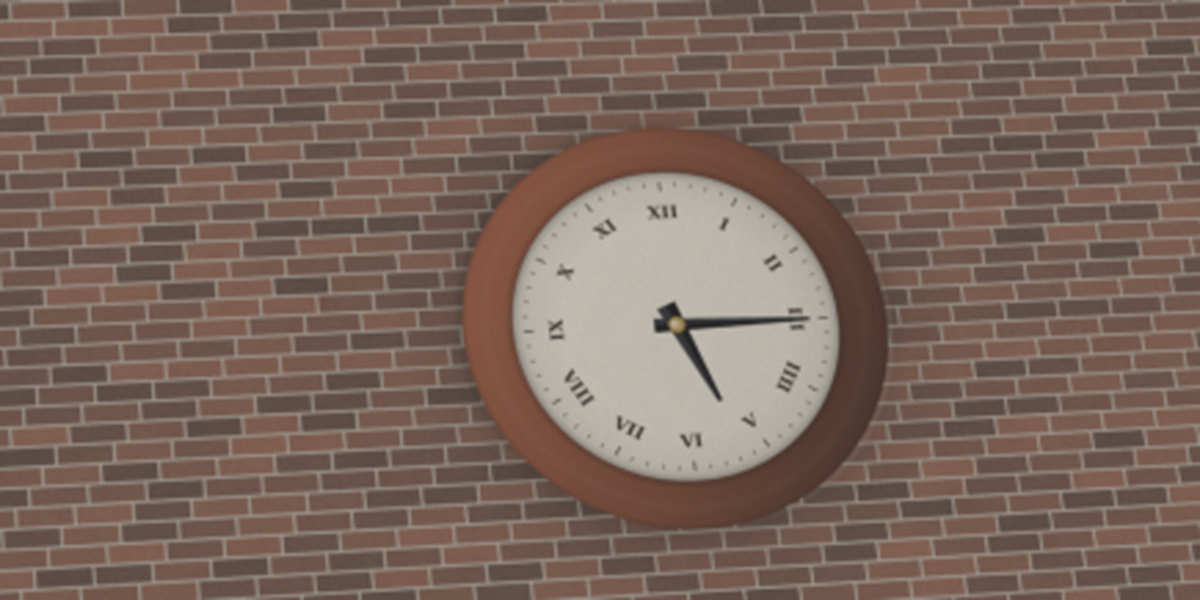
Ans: 5:15
